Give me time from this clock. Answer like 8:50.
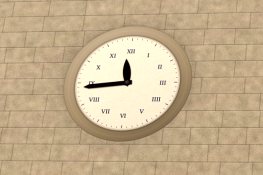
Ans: 11:44
